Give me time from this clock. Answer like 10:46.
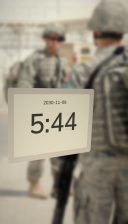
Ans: 5:44
